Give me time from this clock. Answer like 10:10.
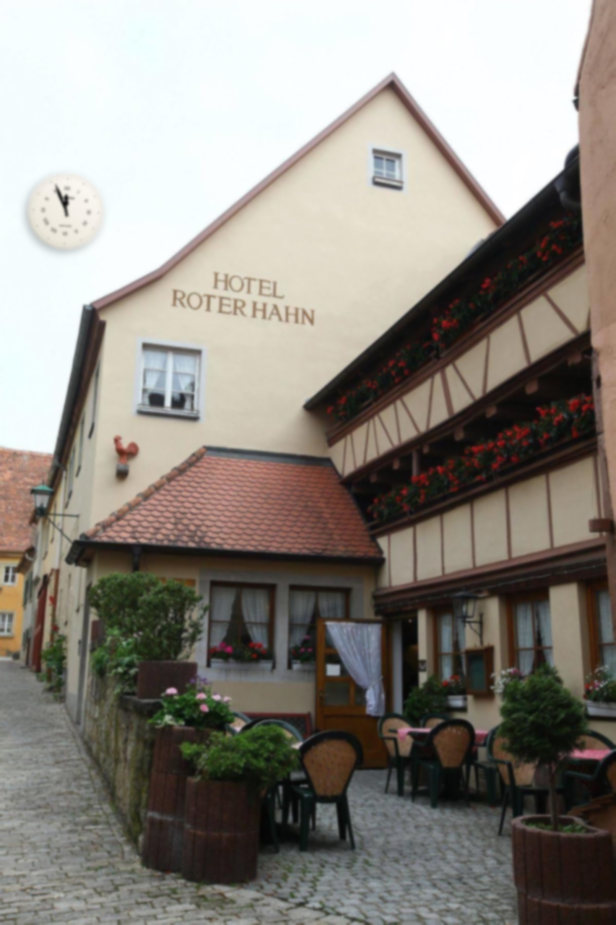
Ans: 11:56
